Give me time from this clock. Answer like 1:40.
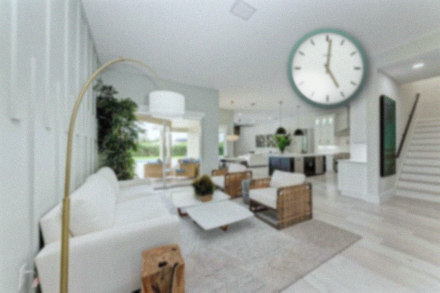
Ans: 5:01
